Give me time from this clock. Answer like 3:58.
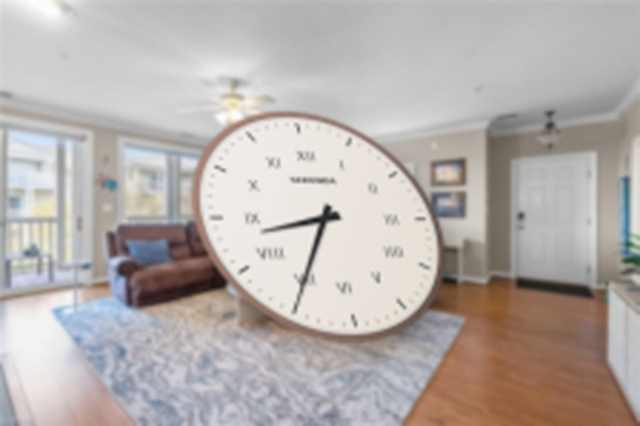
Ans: 8:35
